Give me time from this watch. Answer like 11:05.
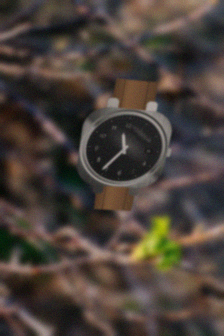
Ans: 11:36
